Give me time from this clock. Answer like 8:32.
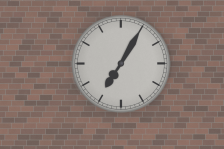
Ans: 7:05
